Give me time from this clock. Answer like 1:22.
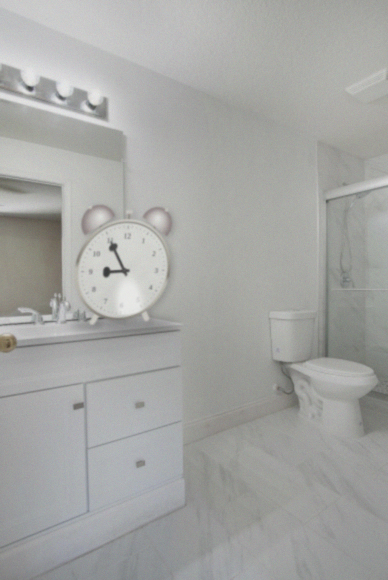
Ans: 8:55
